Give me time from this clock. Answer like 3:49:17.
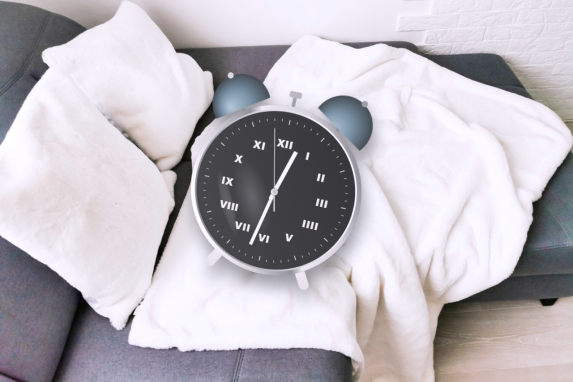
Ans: 12:31:58
